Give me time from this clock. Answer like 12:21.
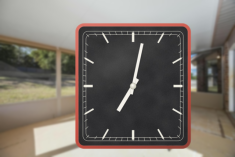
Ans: 7:02
